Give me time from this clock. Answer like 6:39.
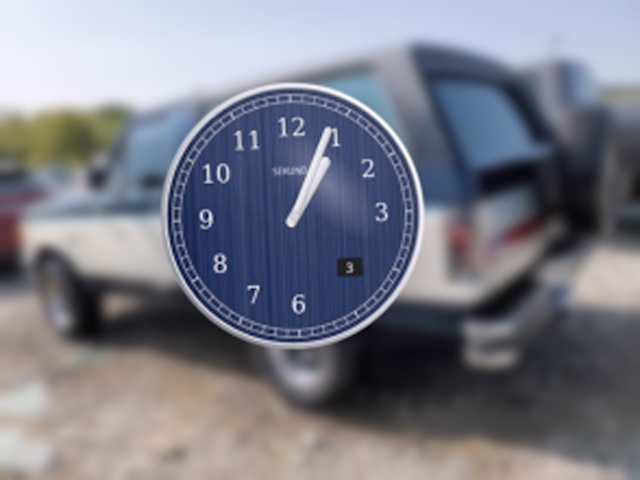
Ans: 1:04
